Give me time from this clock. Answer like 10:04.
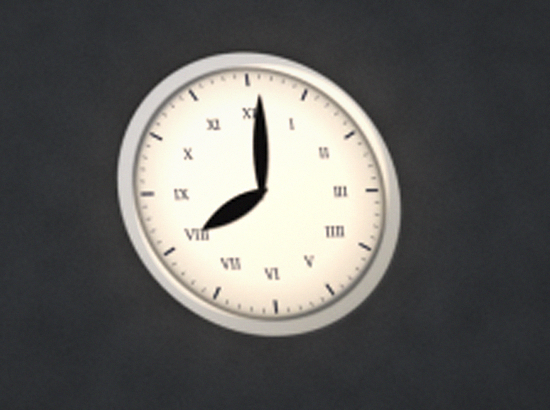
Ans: 8:01
